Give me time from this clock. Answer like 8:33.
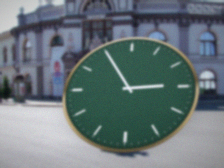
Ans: 2:55
